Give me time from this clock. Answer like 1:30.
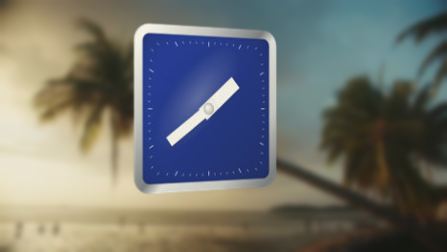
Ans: 1:39
